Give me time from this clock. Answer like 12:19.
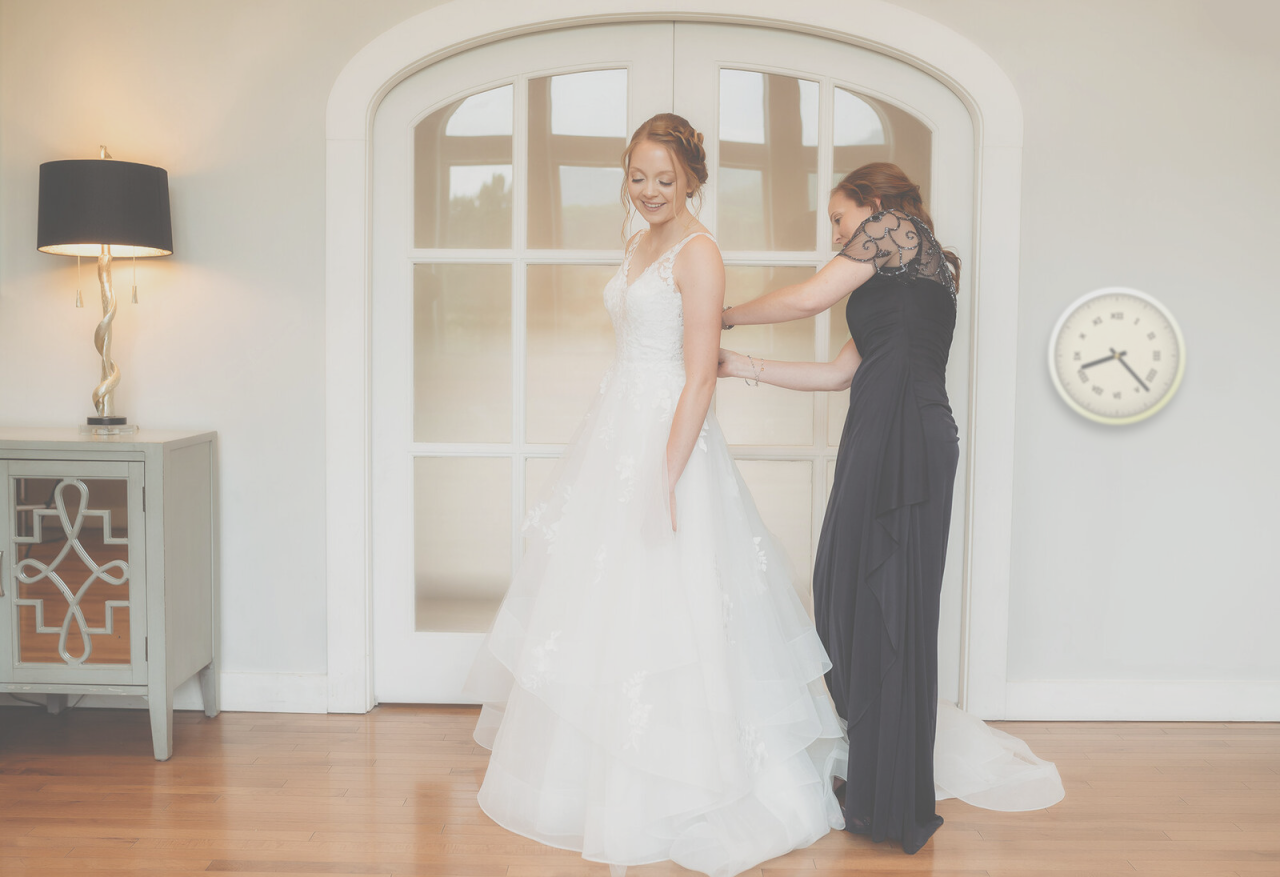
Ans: 8:23
